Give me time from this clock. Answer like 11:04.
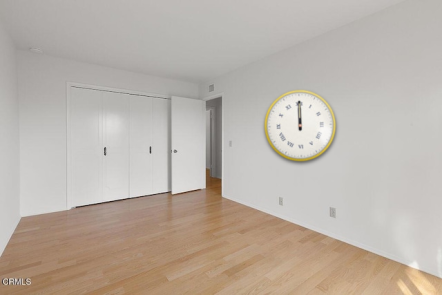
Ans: 12:00
